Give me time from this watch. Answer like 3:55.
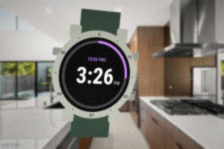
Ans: 3:26
